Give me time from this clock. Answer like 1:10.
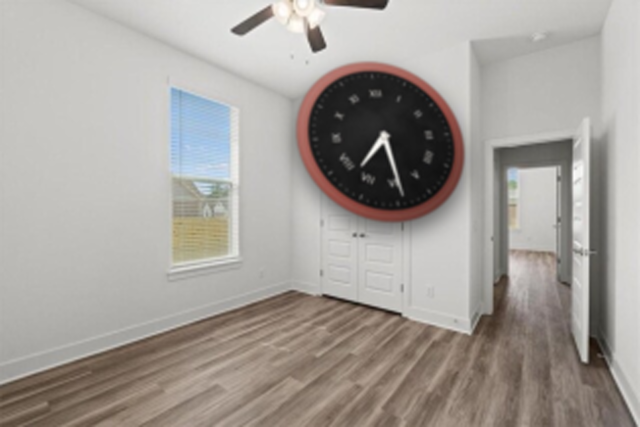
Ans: 7:29
